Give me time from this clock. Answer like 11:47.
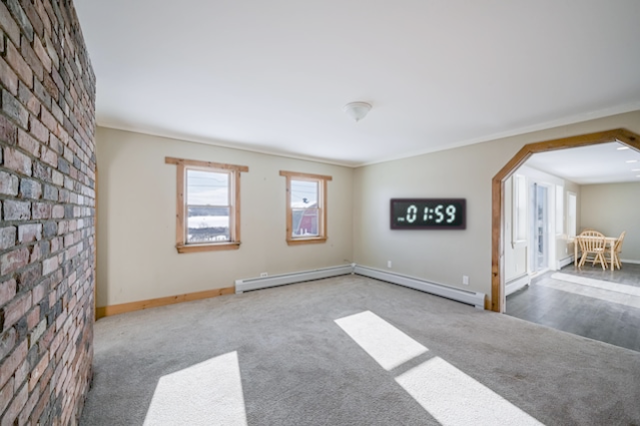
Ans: 1:59
